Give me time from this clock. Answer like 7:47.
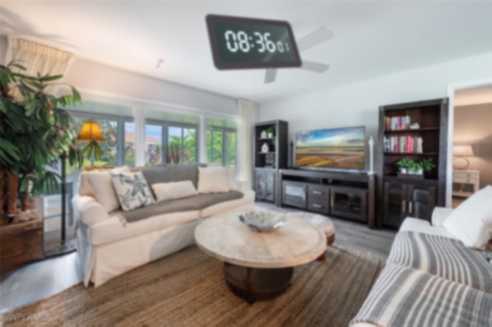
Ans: 8:36
